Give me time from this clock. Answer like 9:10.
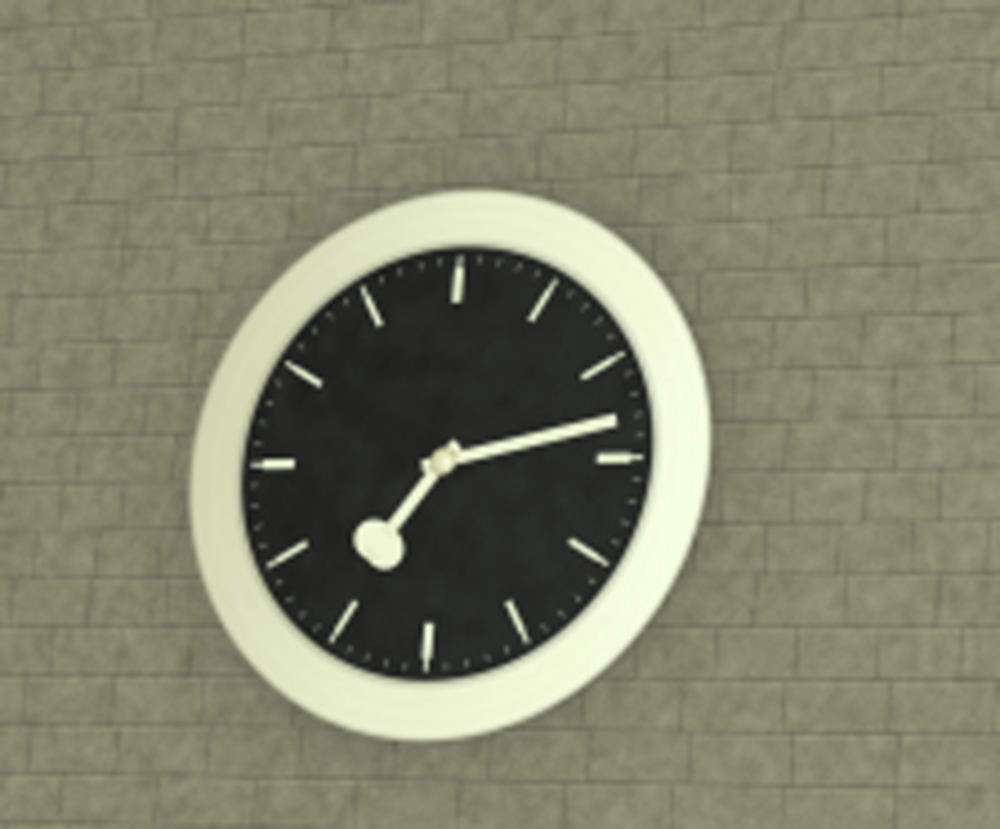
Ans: 7:13
